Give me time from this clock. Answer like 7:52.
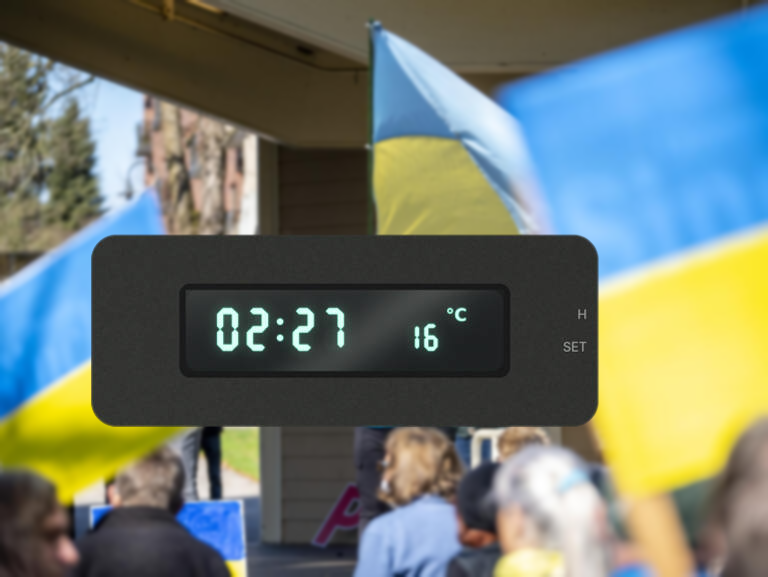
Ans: 2:27
